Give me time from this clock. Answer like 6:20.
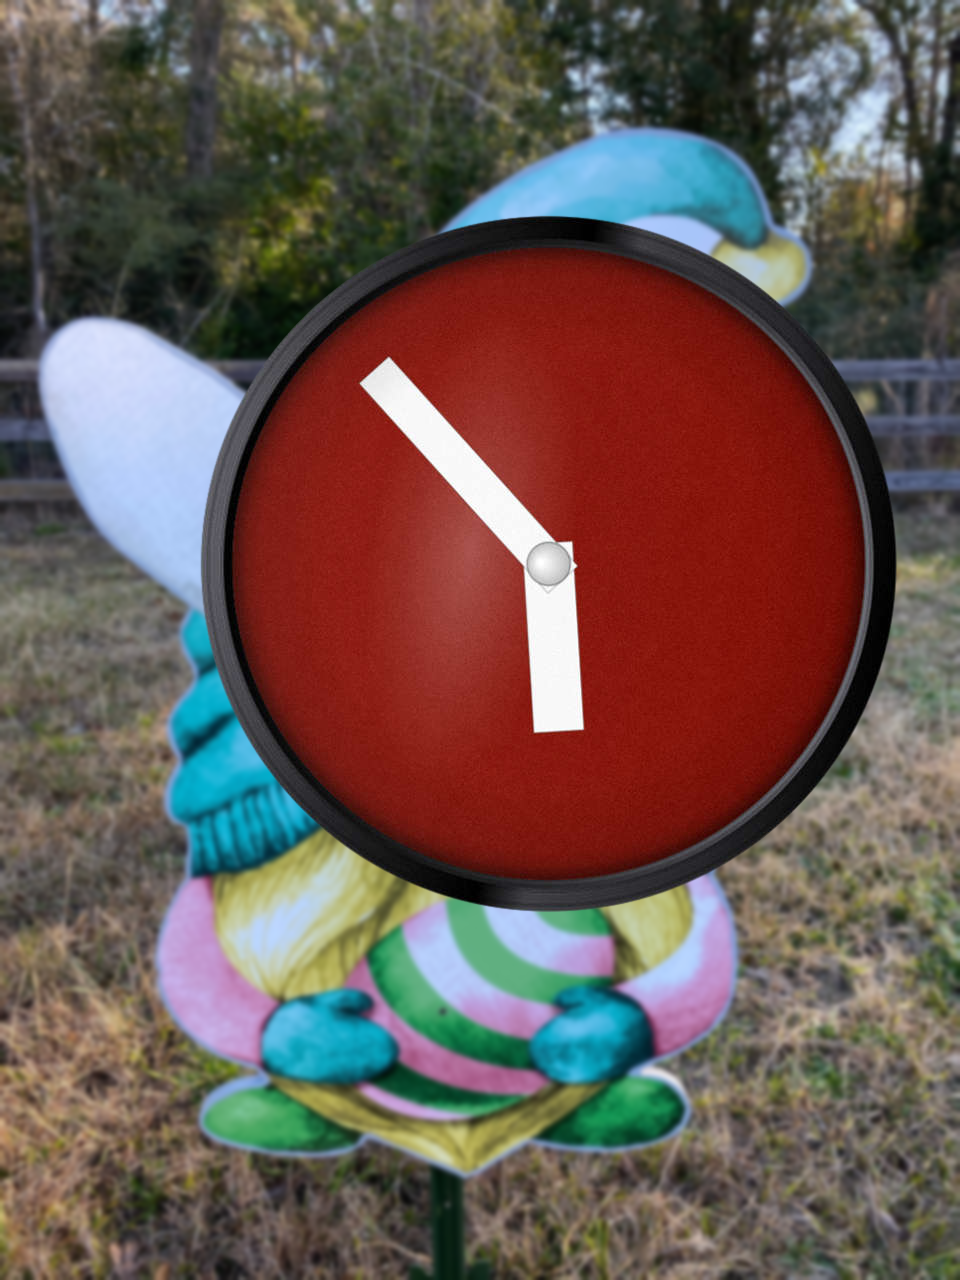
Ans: 5:53
